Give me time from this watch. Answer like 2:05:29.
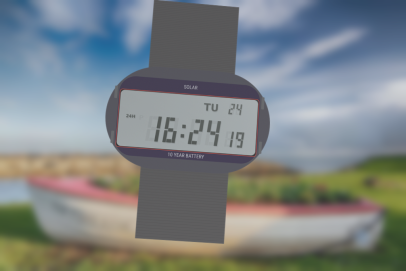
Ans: 16:24:19
